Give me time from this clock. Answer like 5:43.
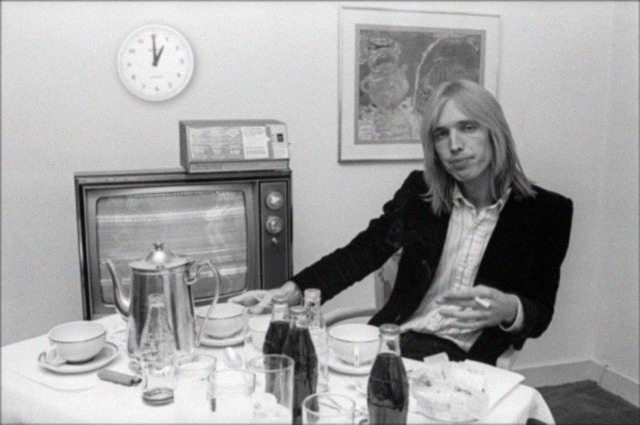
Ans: 1:00
